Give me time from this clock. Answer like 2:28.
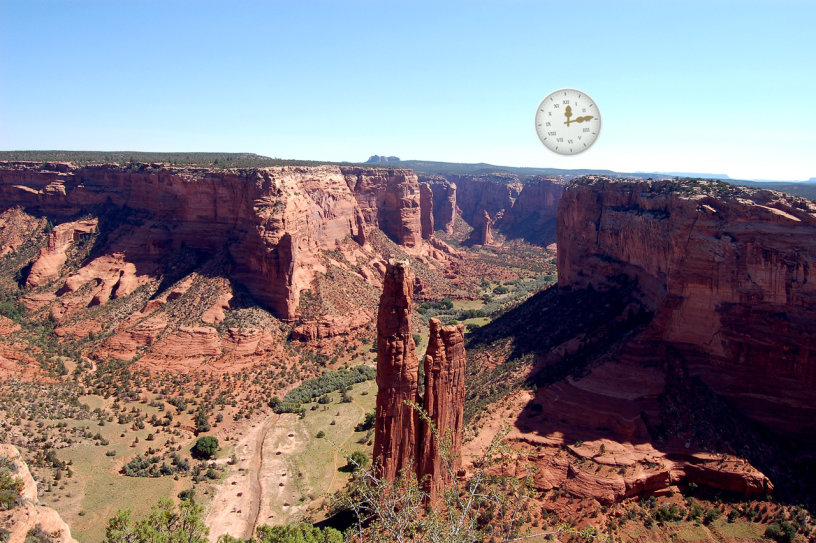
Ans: 12:14
